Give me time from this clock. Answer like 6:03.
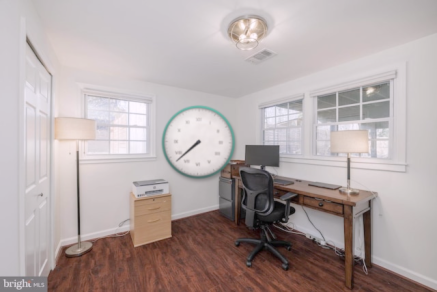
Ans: 7:38
